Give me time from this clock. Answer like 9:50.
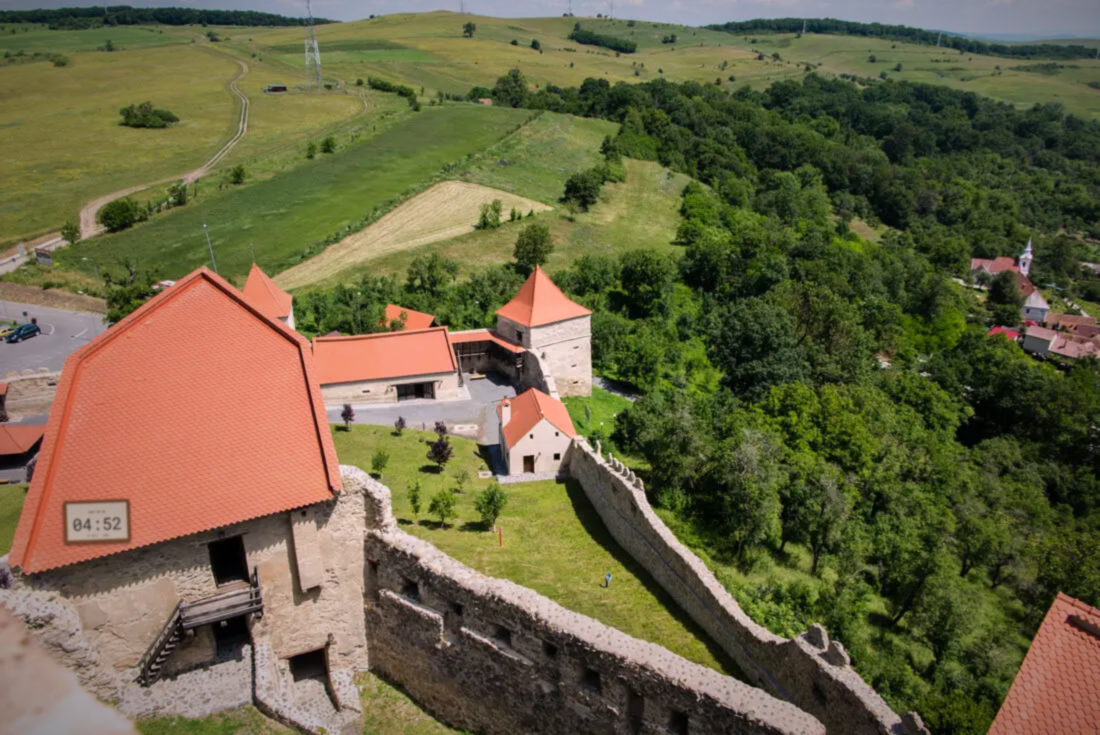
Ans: 4:52
